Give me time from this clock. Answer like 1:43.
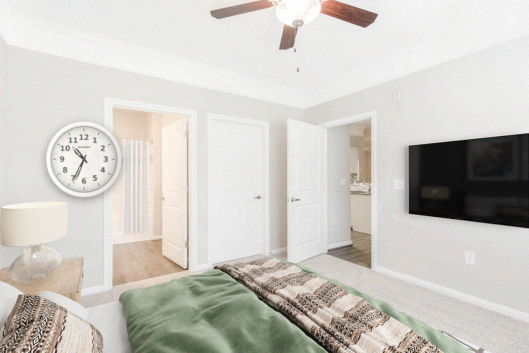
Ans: 10:34
